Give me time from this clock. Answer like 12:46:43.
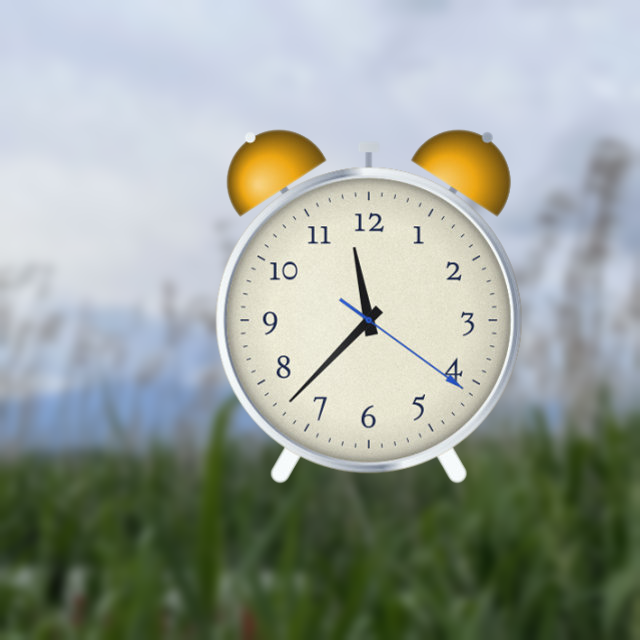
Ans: 11:37:21
